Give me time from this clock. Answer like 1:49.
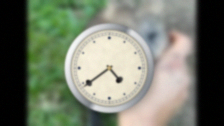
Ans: 4:39
